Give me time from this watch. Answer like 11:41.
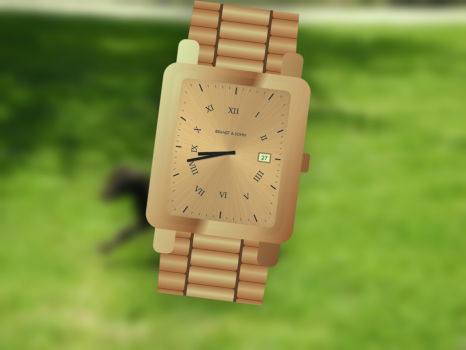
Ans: 8:42
